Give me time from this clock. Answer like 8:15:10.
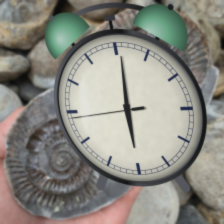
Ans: 6:00:44
